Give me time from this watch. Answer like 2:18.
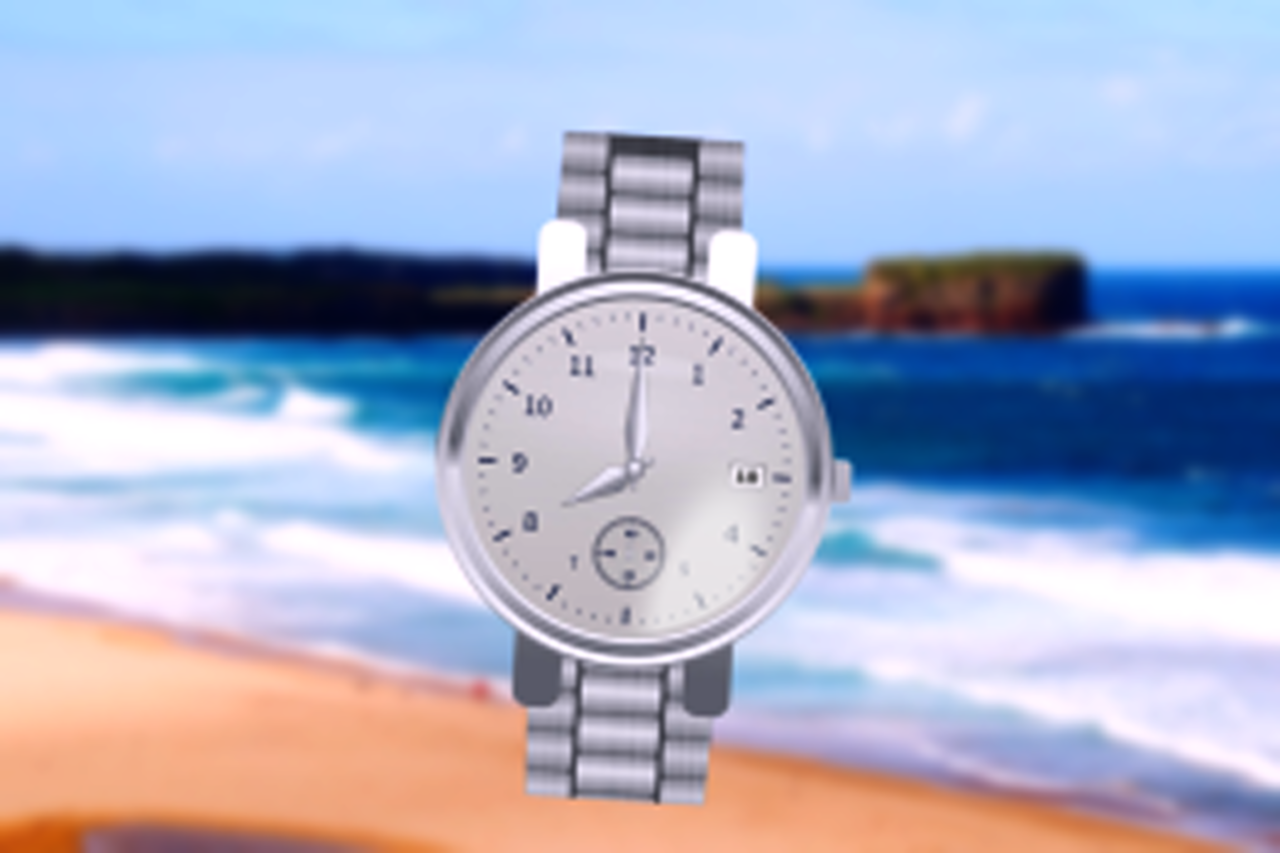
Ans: 8:00
